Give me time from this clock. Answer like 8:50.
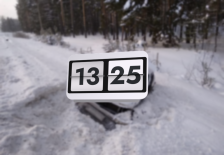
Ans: 13:25
